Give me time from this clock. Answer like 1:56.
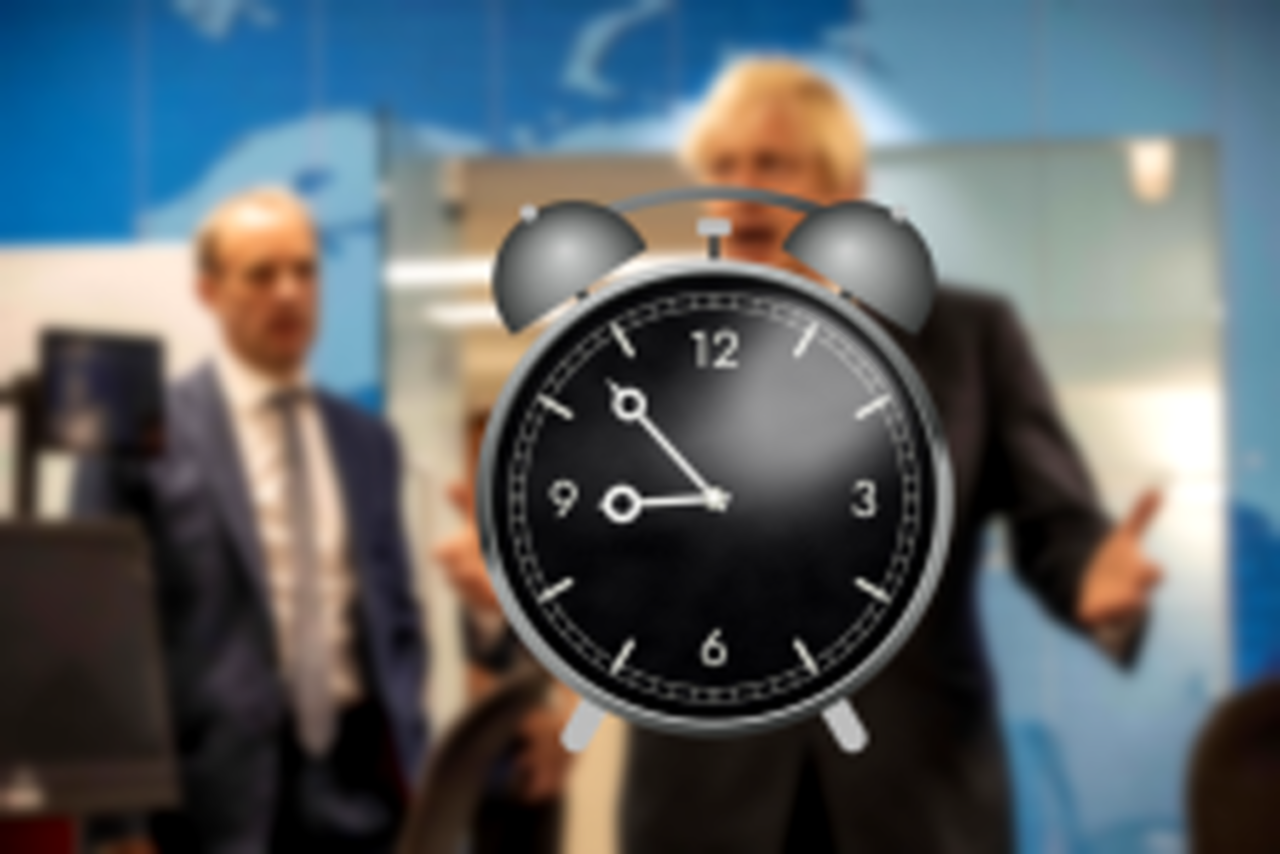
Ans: 8:53
